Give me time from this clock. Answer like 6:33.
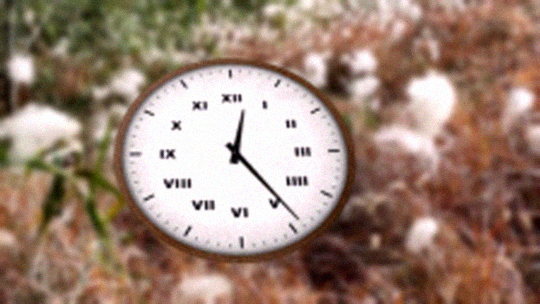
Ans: 12:24
